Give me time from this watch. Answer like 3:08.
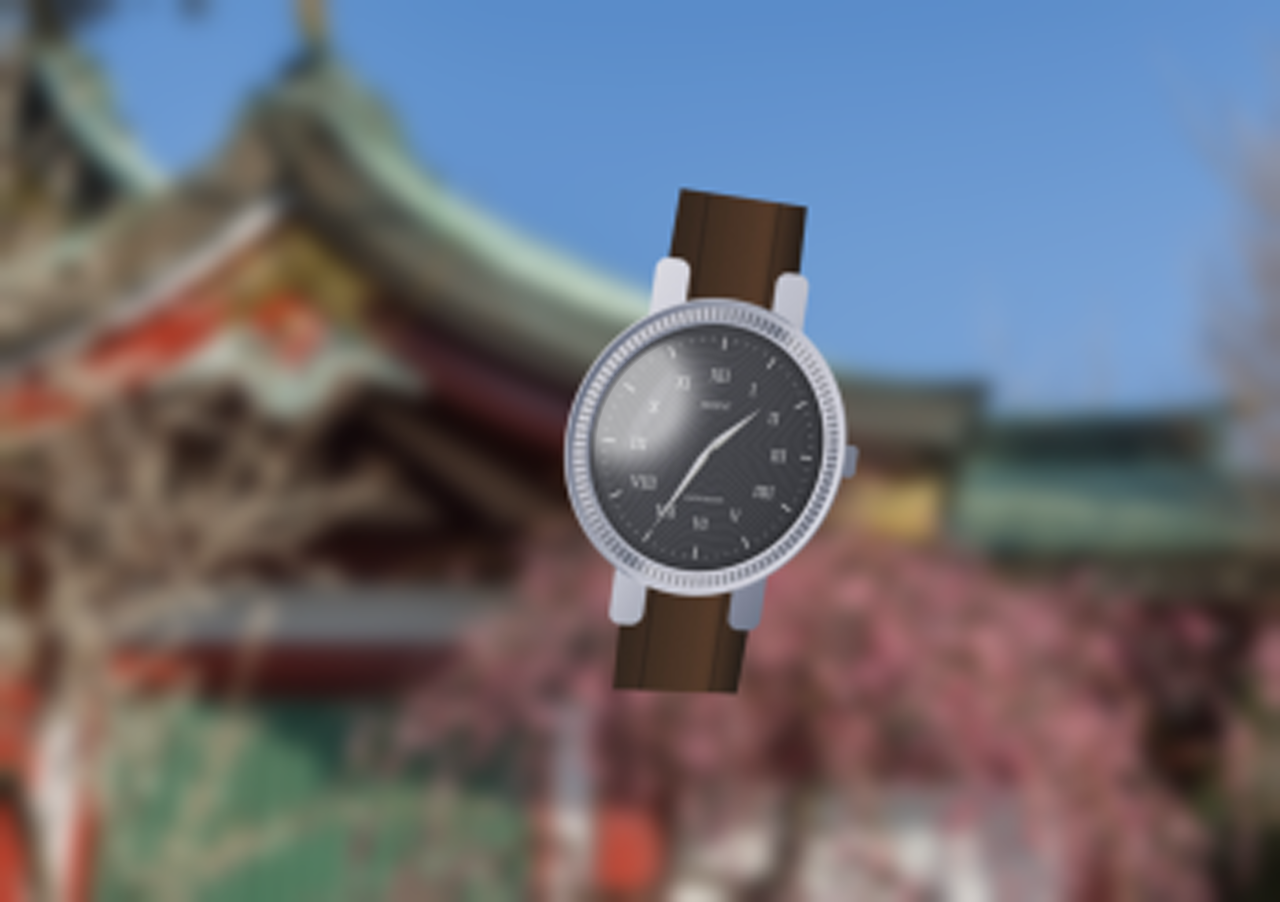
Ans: 1:35
